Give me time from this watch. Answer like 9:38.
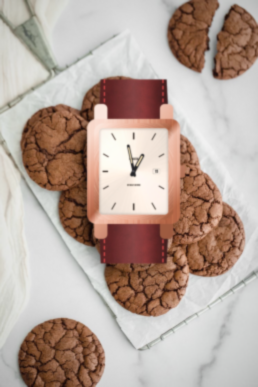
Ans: 12:58
